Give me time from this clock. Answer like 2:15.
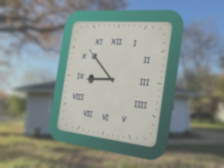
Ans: 8:52
